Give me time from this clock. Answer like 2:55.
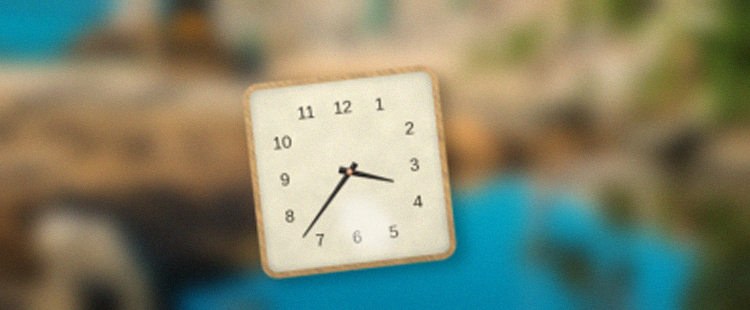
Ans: 3:37
